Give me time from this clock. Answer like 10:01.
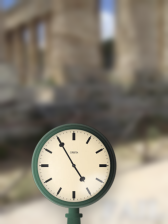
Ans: 4:55
